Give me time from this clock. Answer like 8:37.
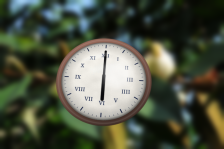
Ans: 6:00
